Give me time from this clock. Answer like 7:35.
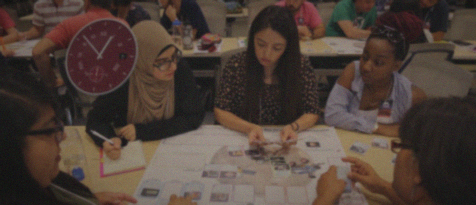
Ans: 12:52
